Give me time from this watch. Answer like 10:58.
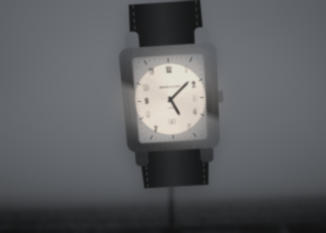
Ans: 5:08
